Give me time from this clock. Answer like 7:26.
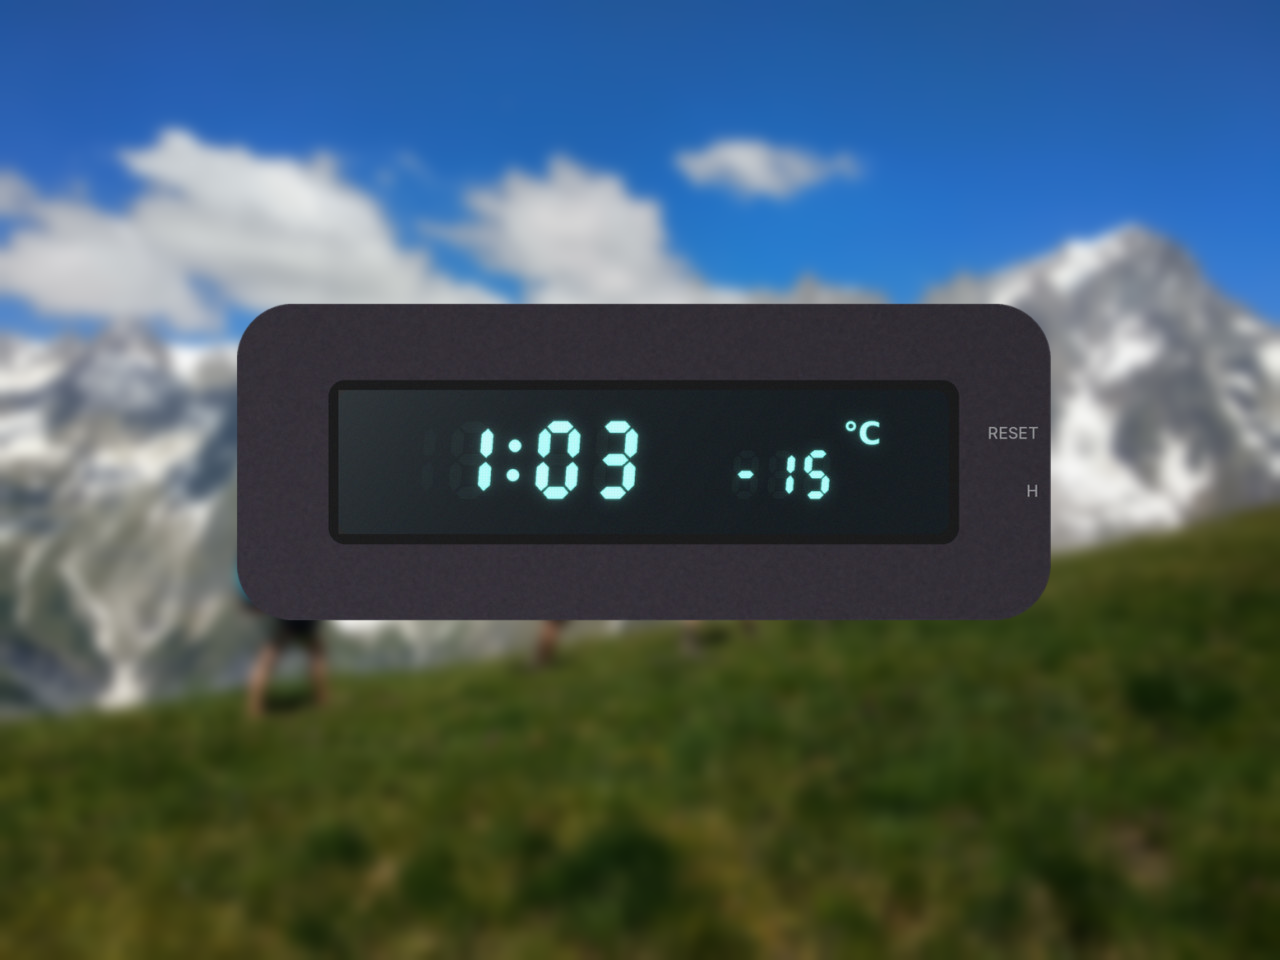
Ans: 1:03
